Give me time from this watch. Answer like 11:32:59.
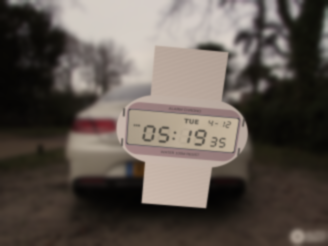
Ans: 5:19:35
